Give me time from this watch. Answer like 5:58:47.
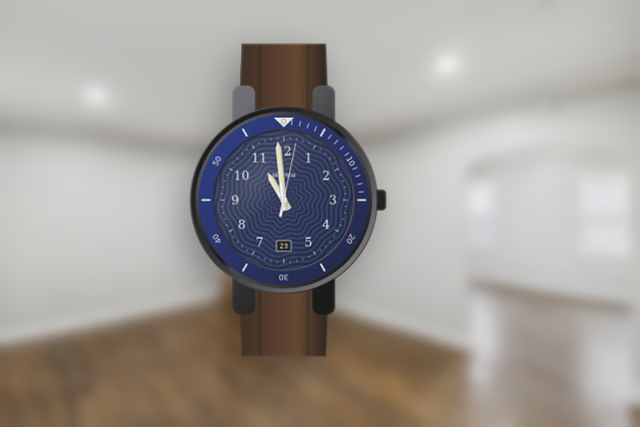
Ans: 10:59:02
